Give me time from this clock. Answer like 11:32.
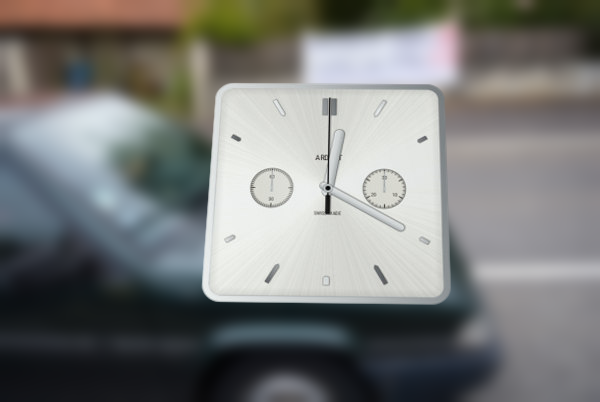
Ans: 12:20
